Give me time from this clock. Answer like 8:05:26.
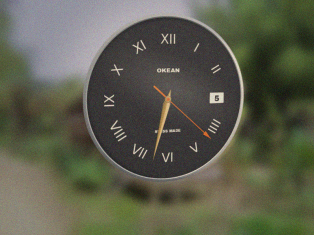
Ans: 6:32:22
